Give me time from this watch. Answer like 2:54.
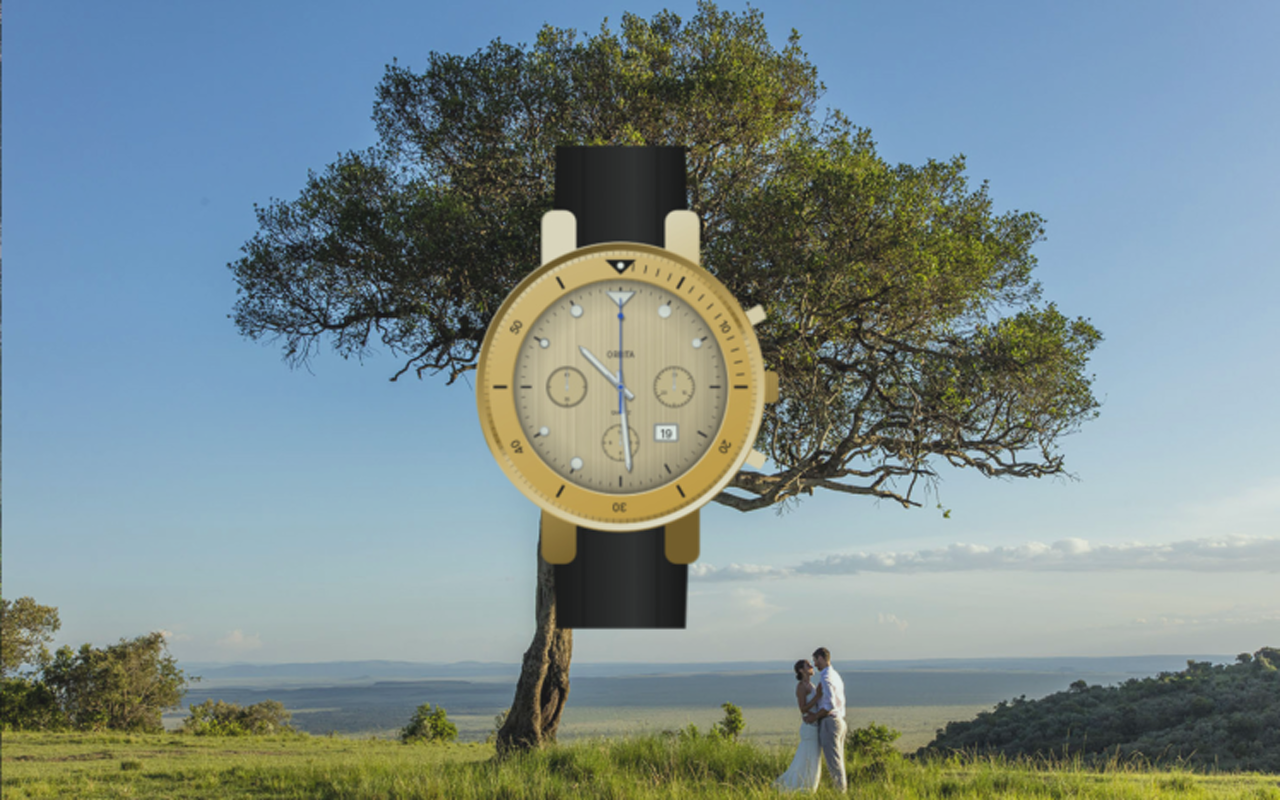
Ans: 10:29
